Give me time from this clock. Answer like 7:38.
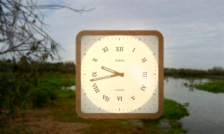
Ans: 9:43
